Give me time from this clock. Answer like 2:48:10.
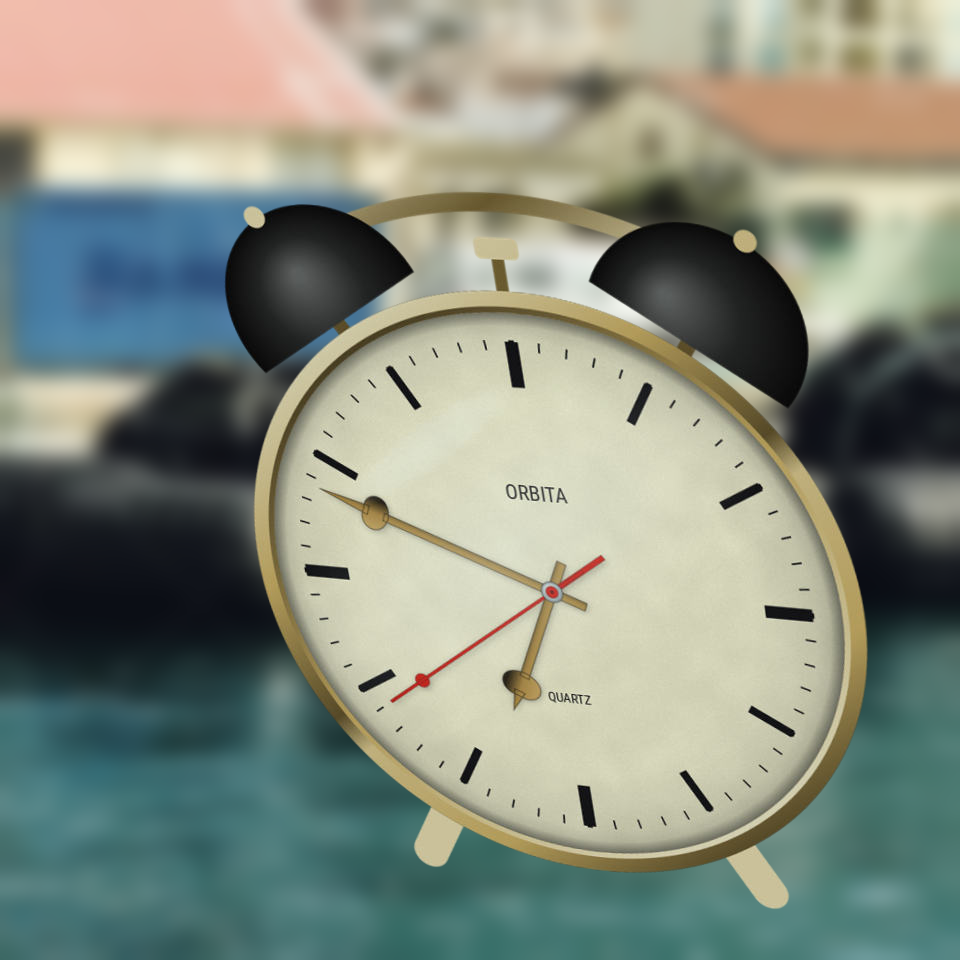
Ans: 6:48:39
